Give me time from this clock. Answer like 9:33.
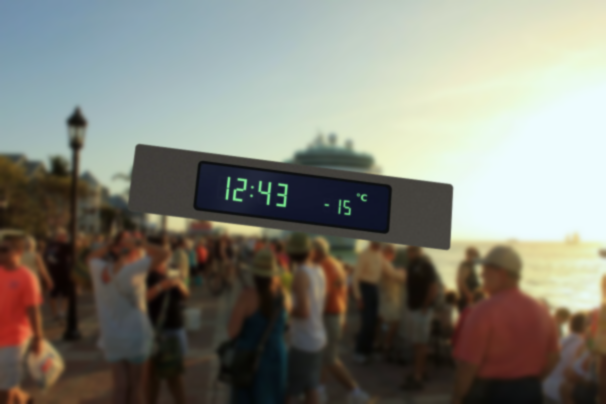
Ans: 12:43
